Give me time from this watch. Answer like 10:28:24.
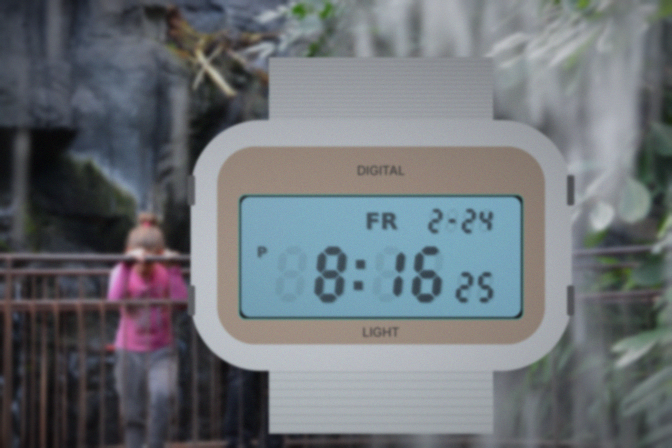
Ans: 8:16:25
